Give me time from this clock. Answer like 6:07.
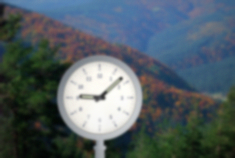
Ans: 9:08
